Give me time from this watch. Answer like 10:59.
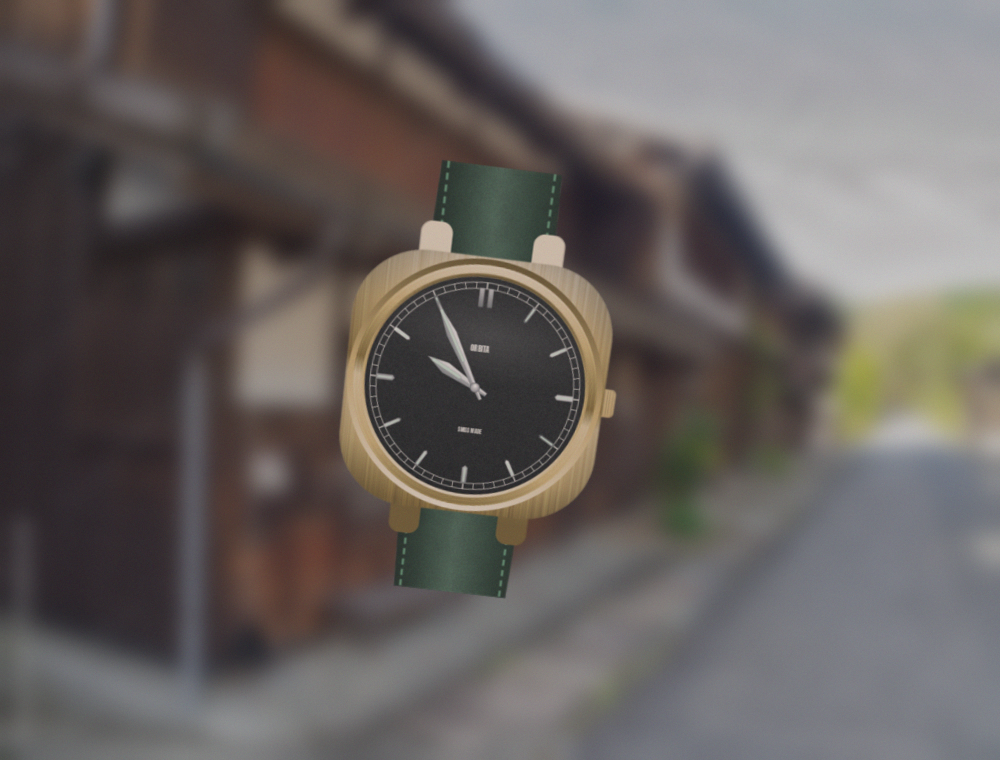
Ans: 9:55
